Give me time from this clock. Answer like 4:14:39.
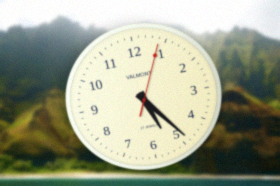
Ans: 5:24:04
